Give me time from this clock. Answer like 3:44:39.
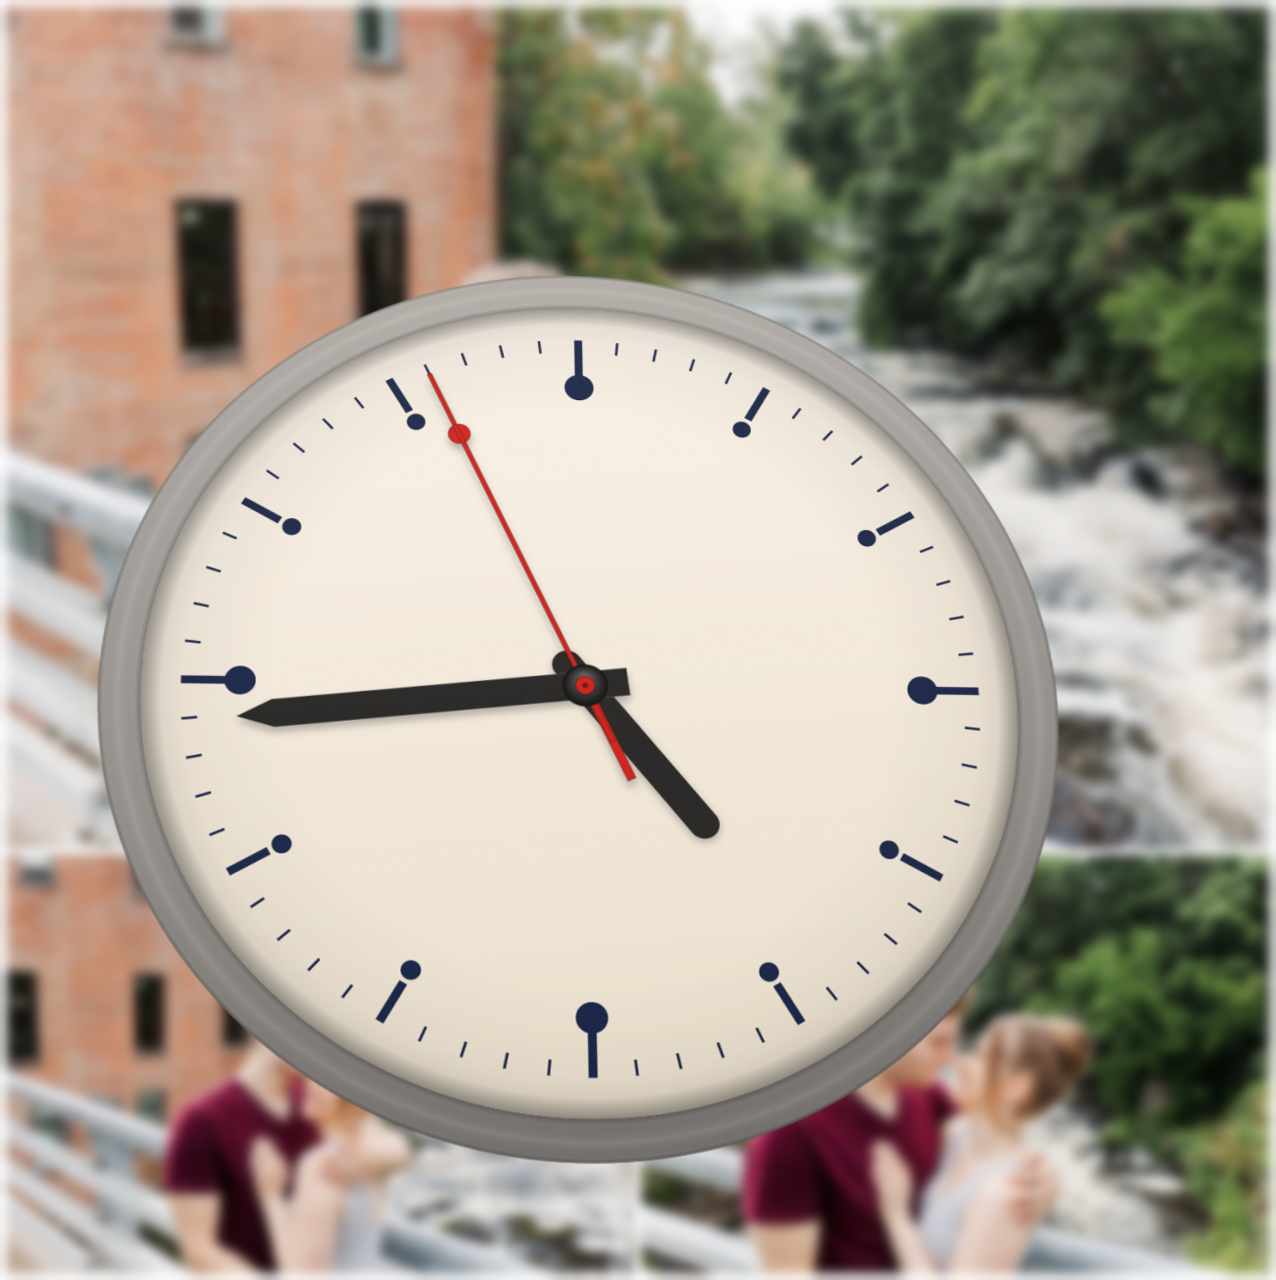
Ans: 4:43:56
